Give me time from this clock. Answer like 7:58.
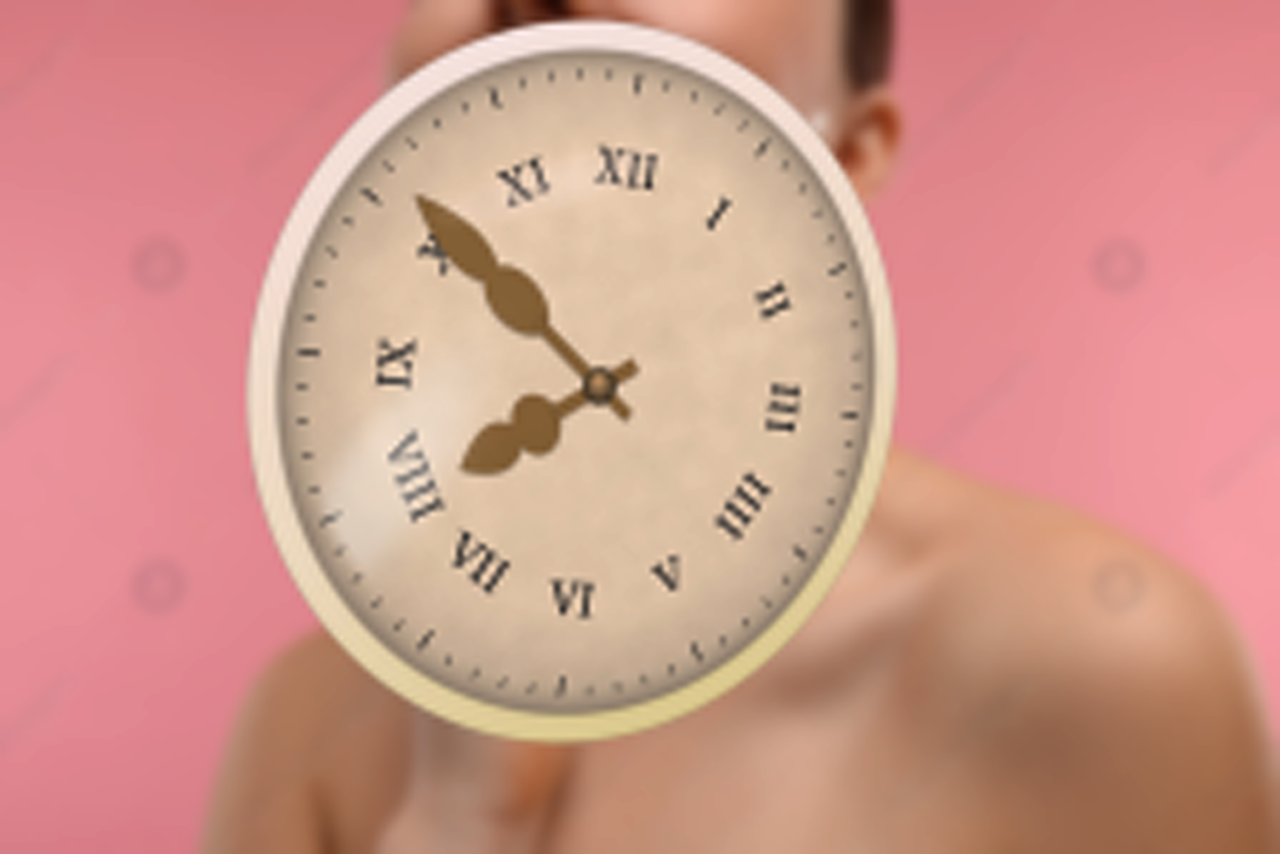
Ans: 7:51
